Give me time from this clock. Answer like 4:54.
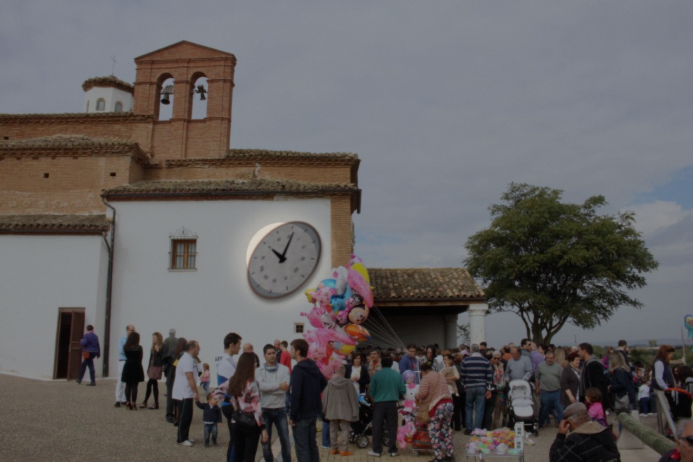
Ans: 10:01
